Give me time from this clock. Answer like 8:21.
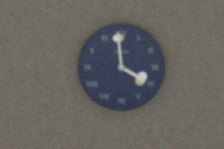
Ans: 3:59
